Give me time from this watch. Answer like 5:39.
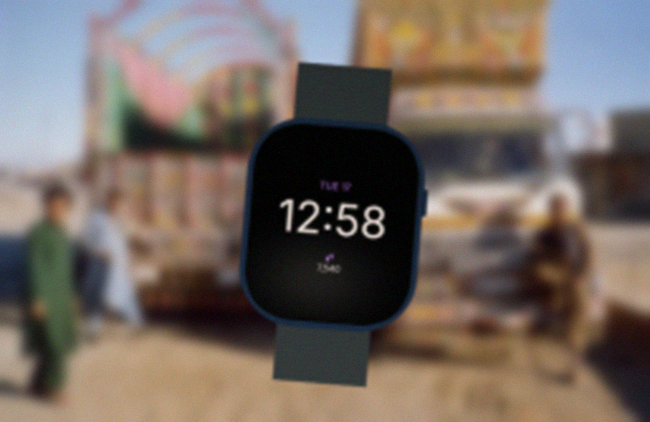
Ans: 12:58
